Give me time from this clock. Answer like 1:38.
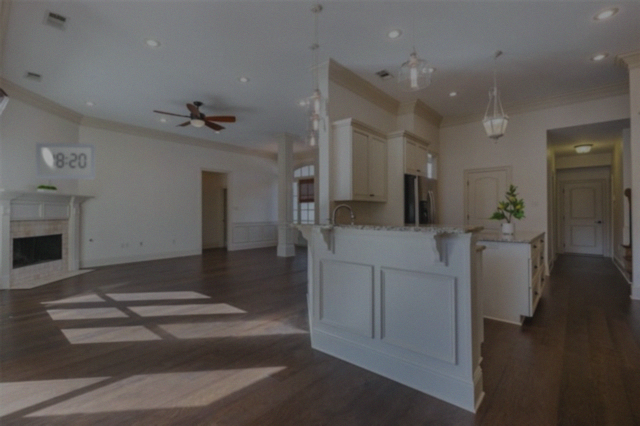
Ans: 18:20
